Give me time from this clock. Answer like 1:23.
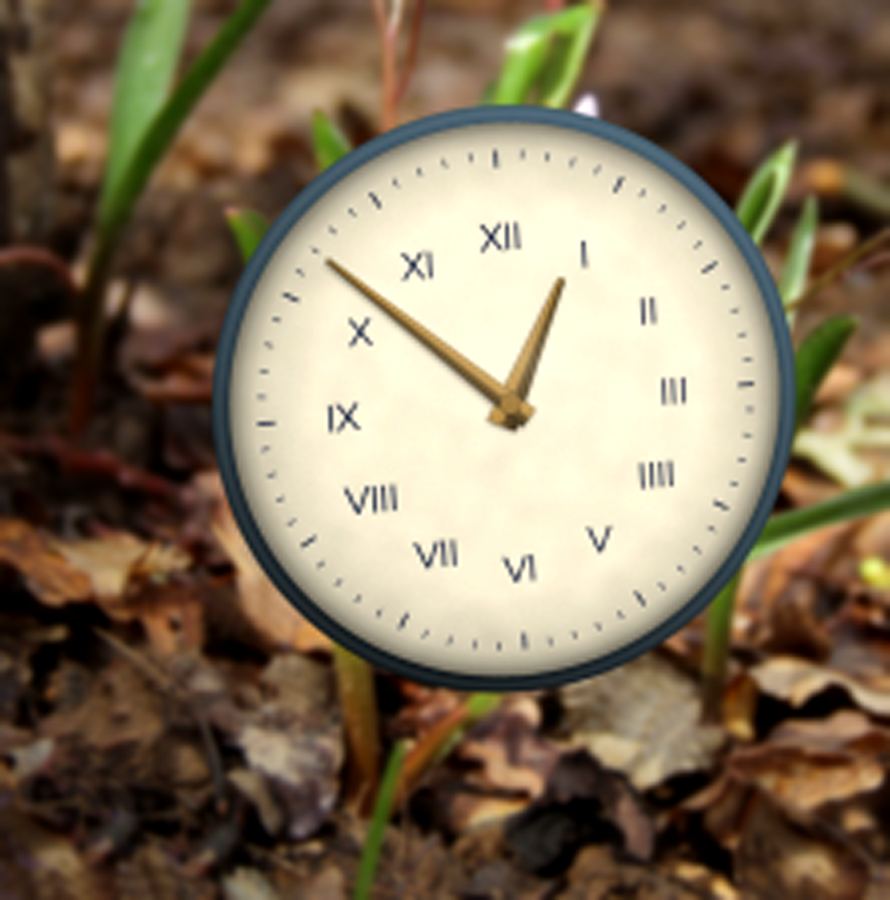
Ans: 12:52
